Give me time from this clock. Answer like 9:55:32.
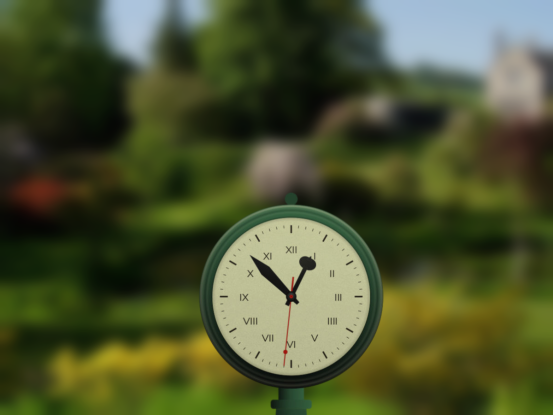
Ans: 12:52:31
